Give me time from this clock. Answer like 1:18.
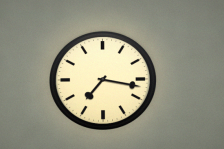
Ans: 7:17
